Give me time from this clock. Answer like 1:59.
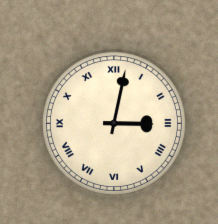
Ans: 3:02
